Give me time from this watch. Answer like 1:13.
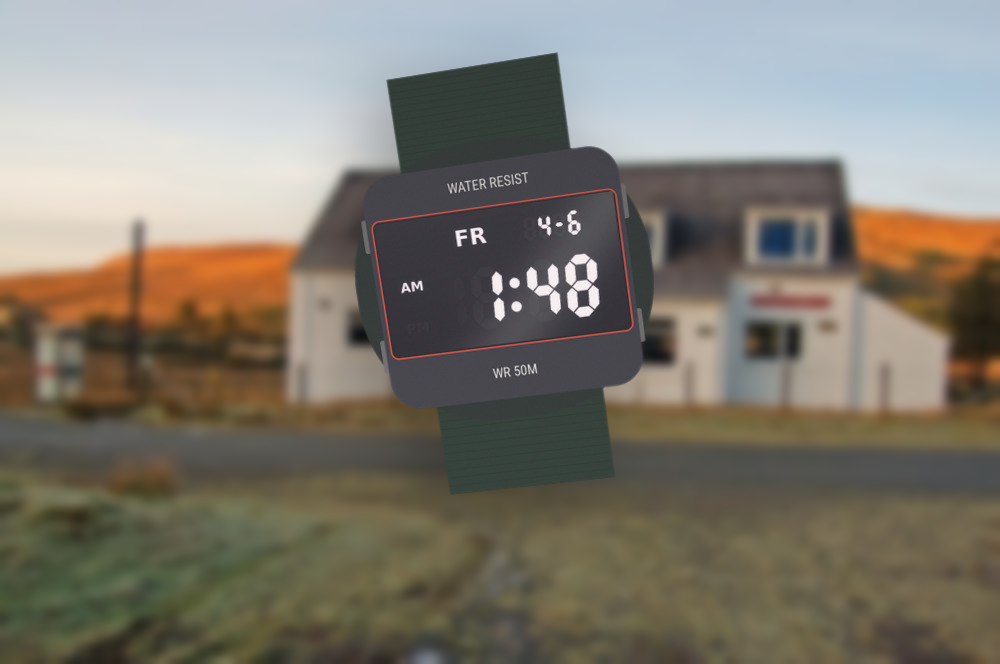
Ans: 1:48
